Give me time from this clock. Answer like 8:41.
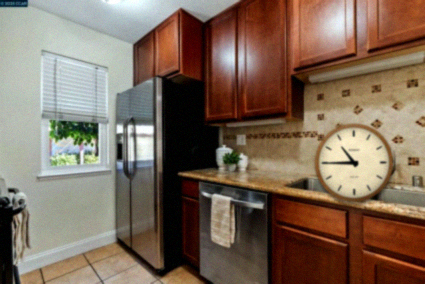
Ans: 10:45
